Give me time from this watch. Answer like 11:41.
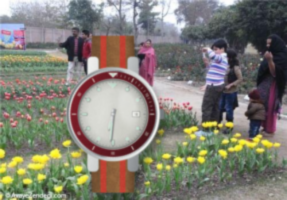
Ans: 6:31
